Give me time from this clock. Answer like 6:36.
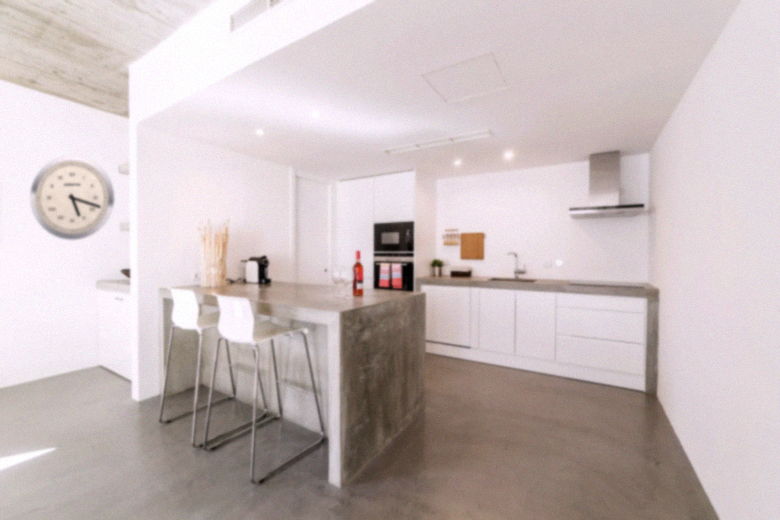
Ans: 5:18
